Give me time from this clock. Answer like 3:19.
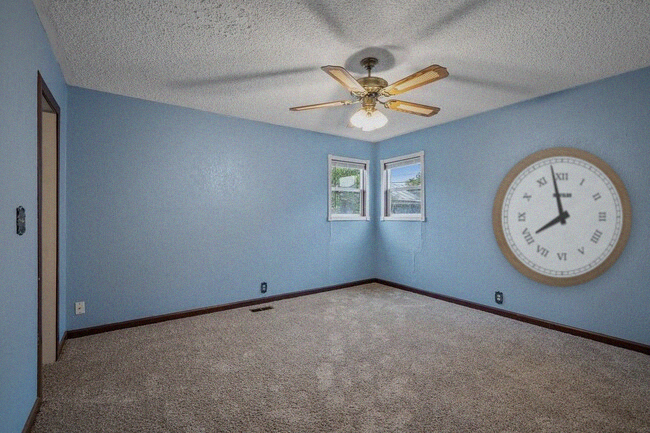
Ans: 7:58
